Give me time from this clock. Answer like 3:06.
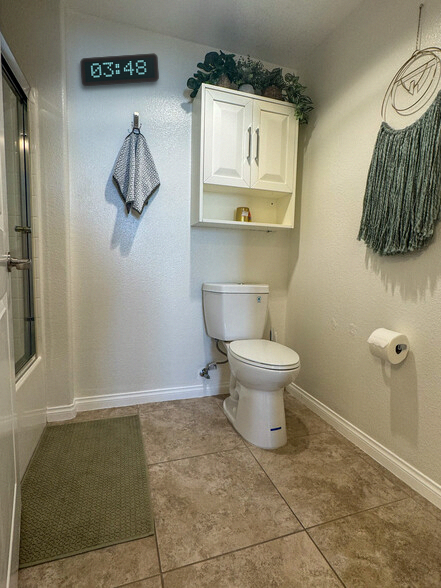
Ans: 3:48
